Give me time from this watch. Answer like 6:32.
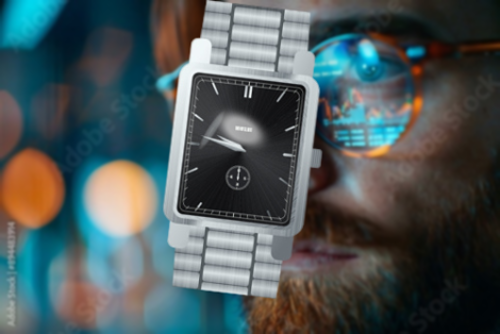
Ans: 9:47
